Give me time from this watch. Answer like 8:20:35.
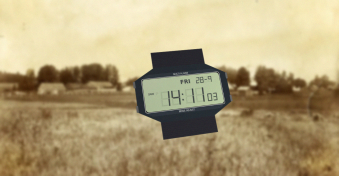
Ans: 14:11:03
